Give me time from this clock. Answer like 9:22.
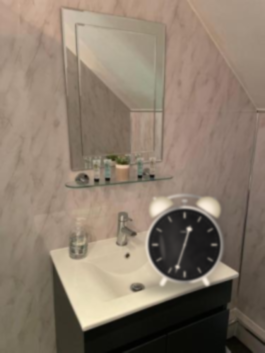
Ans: 12:33
